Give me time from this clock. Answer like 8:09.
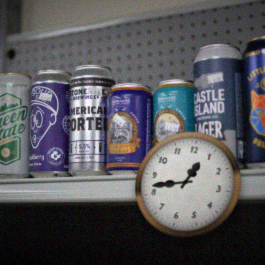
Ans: 12:42
